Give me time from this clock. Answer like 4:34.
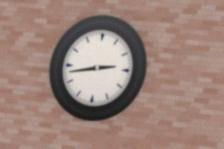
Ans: 2:43
